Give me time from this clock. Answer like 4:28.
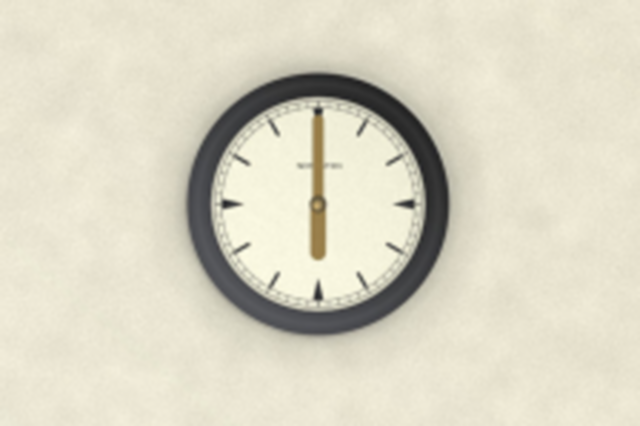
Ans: 6:00
